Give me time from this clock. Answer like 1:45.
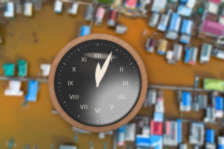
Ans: 12:04
